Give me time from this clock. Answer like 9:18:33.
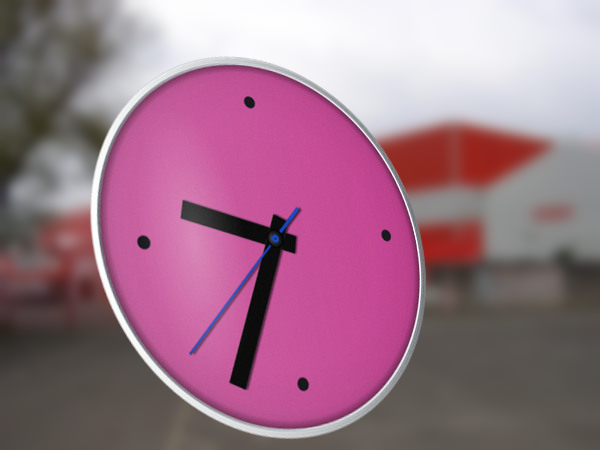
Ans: 9:34:38
